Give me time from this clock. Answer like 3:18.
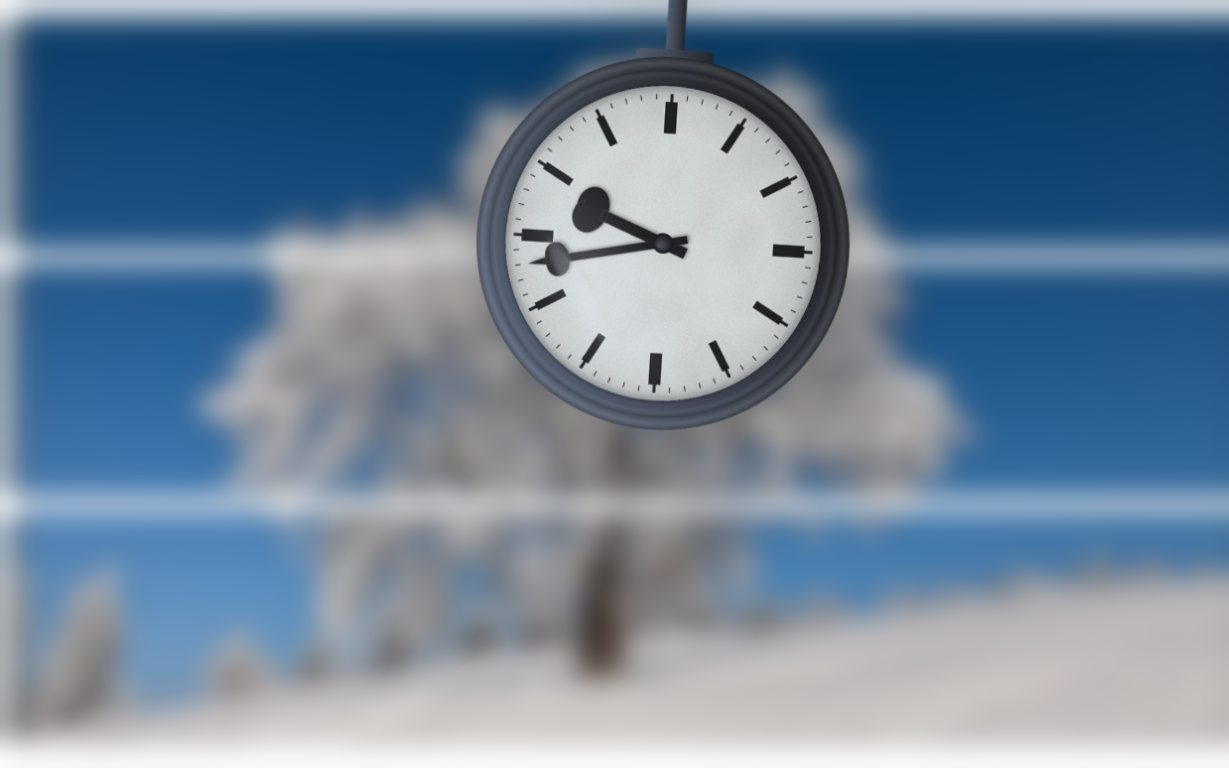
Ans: 9:43
